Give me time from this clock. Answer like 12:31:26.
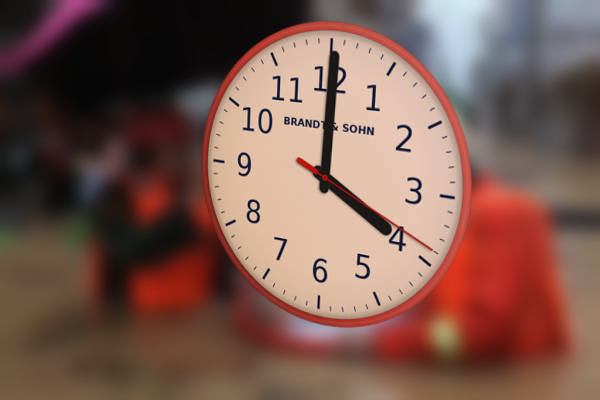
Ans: 4:00:19
